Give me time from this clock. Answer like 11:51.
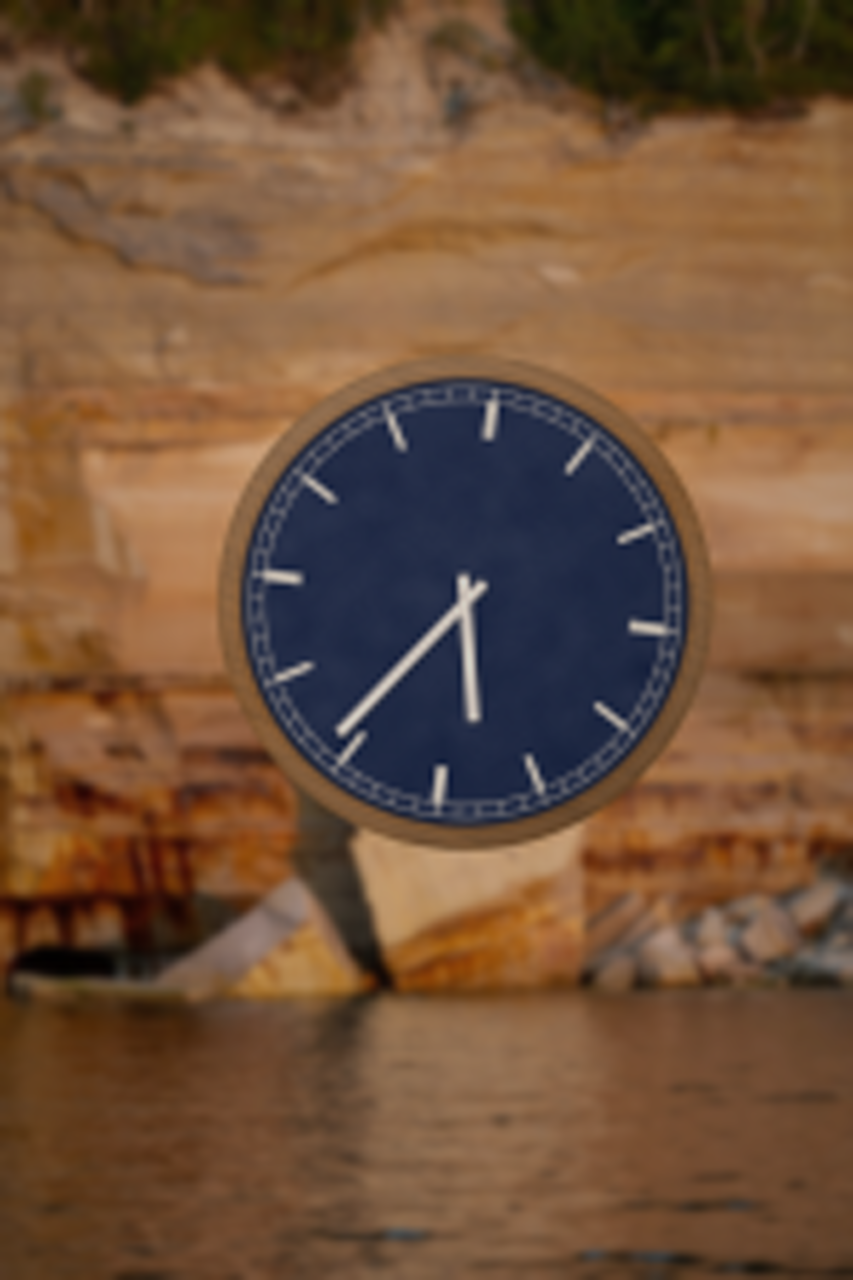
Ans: 5:36
